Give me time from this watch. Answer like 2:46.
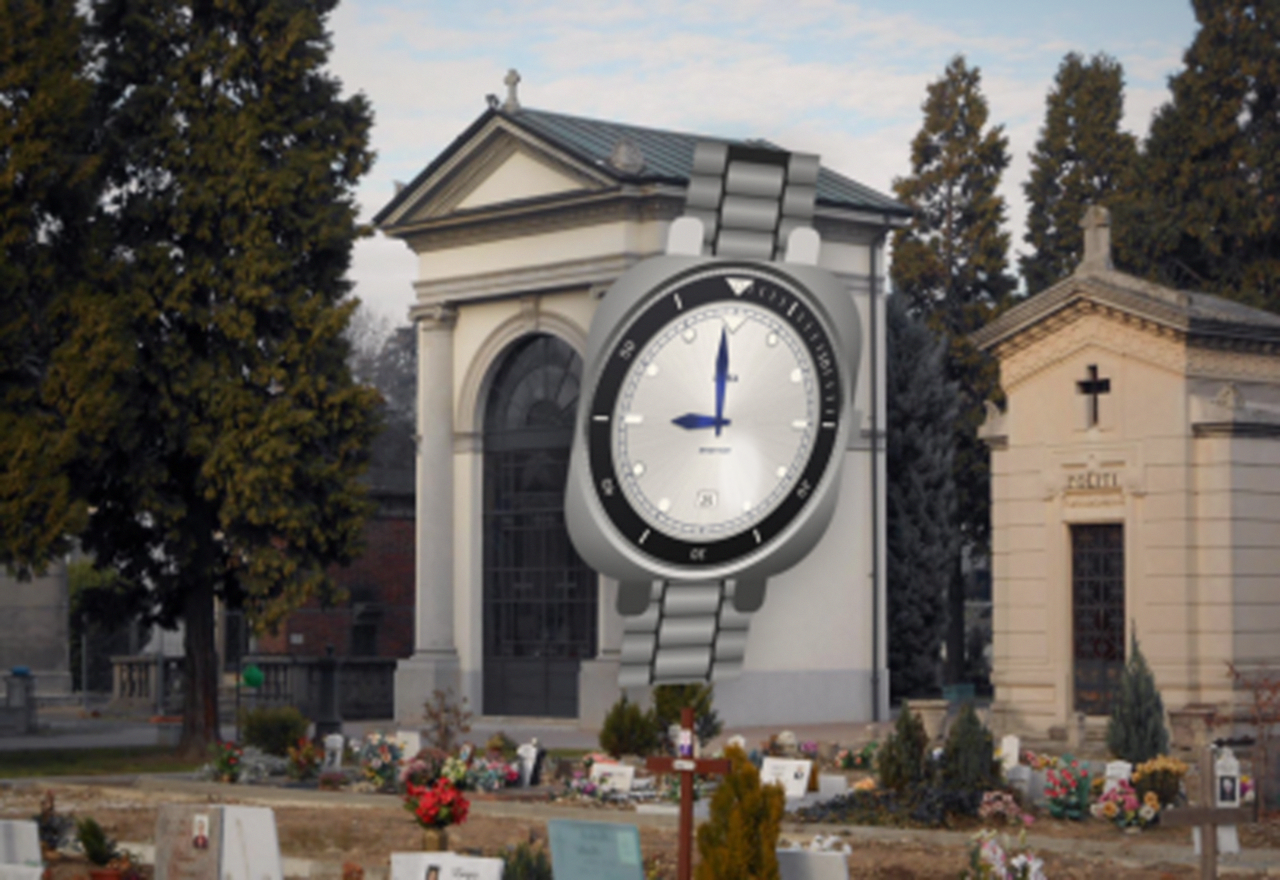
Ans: 8:59
